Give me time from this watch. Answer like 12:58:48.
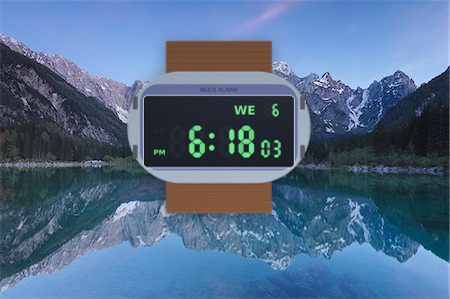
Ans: 6:18:03
